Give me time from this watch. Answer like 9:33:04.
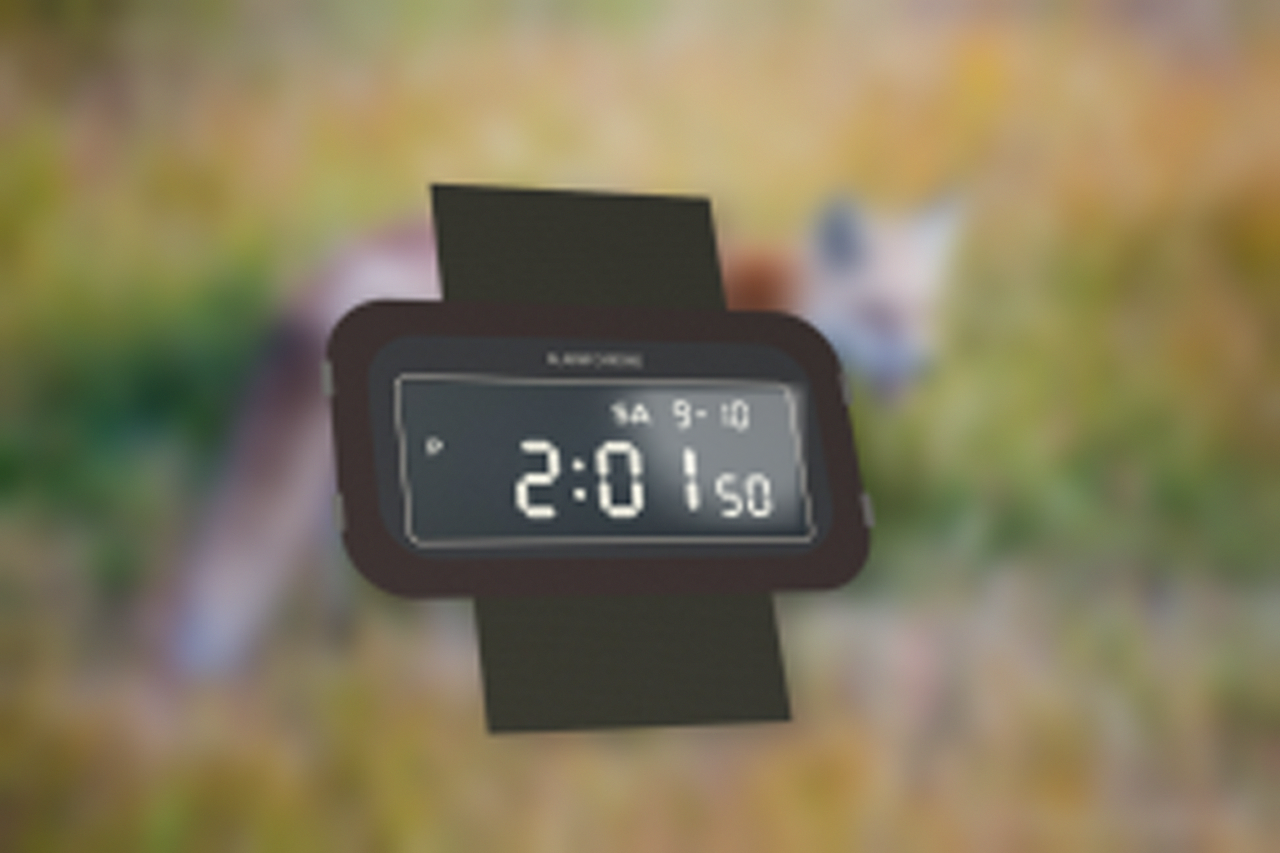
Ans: 2:01:50
